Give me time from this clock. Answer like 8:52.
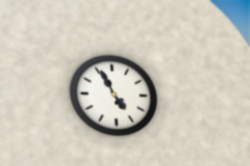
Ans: 4:56
